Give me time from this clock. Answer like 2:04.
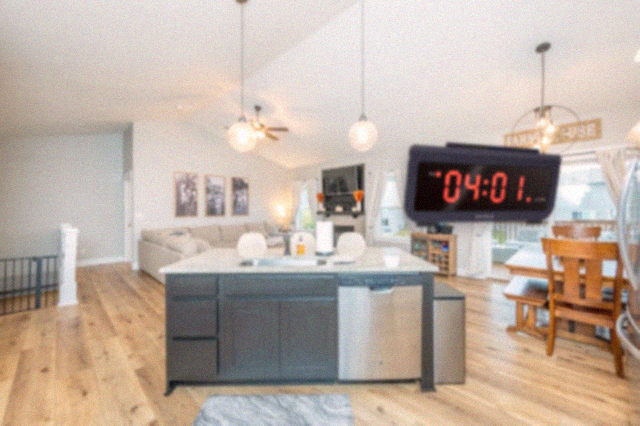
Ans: 4:01
